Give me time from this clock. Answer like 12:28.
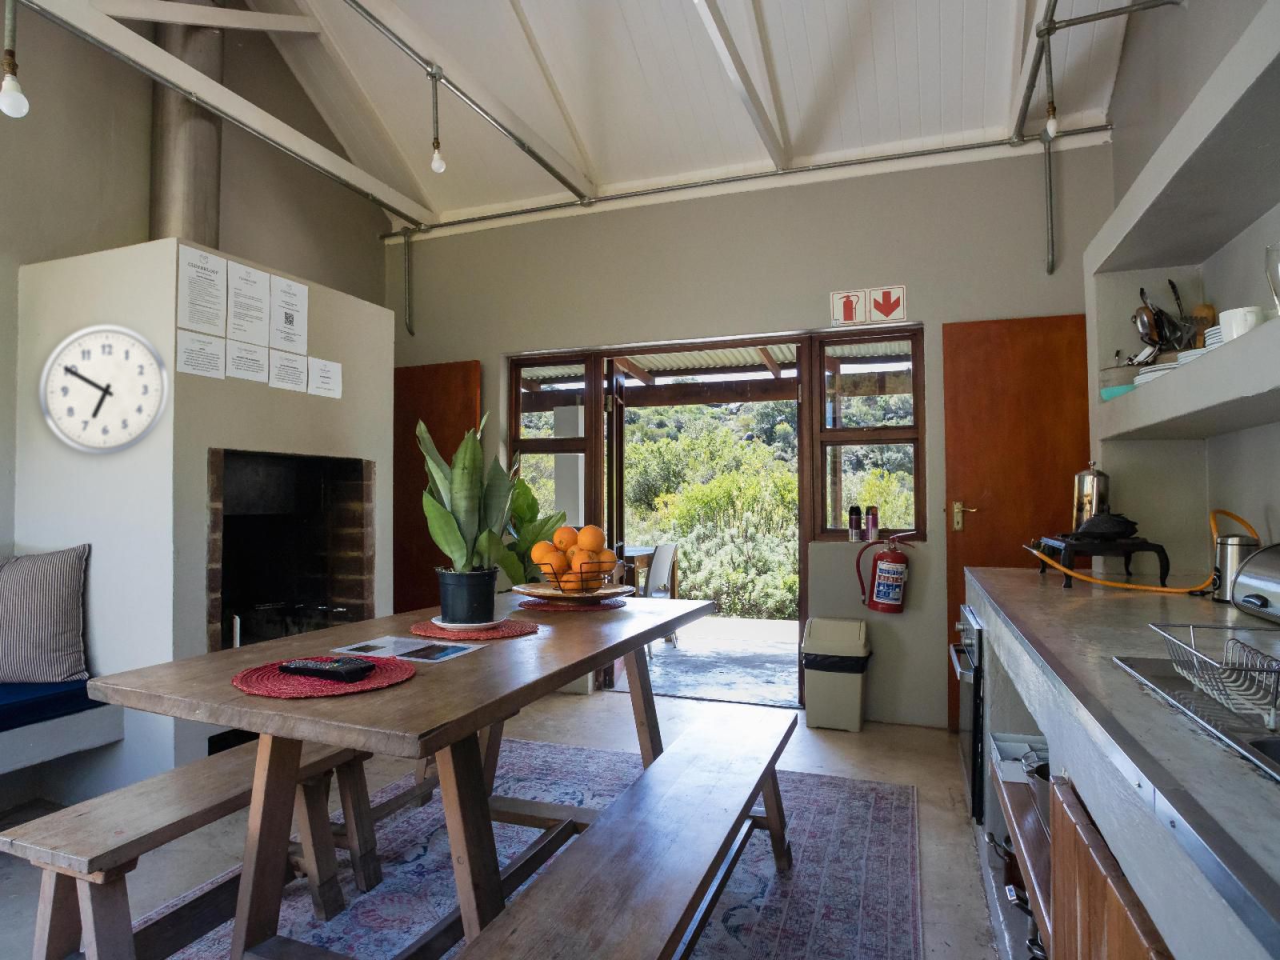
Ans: 6:50
